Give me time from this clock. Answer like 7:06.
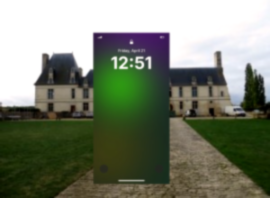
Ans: 12:51
